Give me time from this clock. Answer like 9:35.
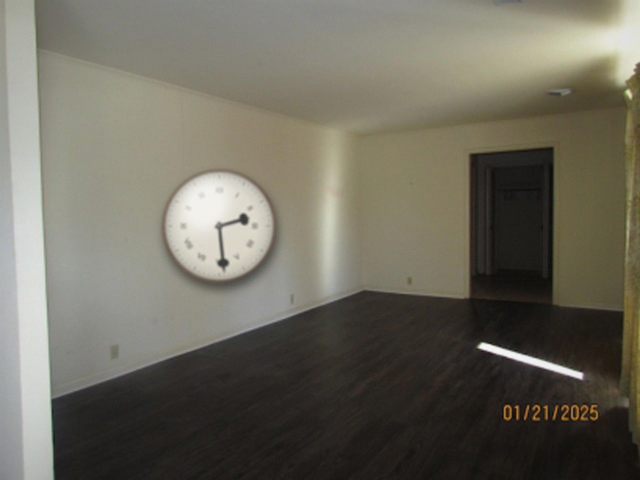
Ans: 2:29
